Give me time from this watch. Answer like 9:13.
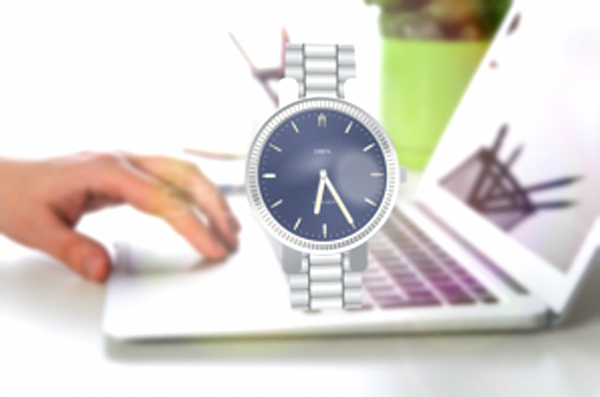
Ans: 6:25
